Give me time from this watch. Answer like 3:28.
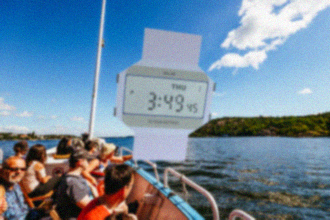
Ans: 3:49
